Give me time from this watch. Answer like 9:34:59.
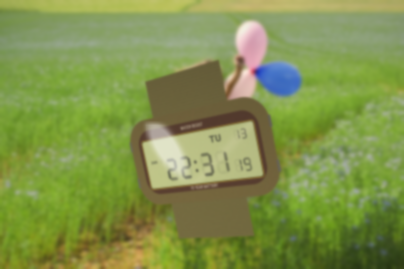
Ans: 22:31:19
